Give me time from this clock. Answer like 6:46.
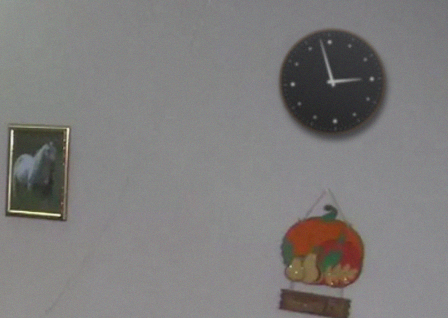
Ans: 2:58
